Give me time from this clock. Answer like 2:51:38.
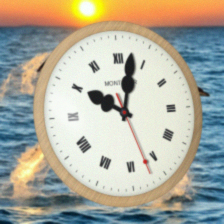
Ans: 10:02:27
